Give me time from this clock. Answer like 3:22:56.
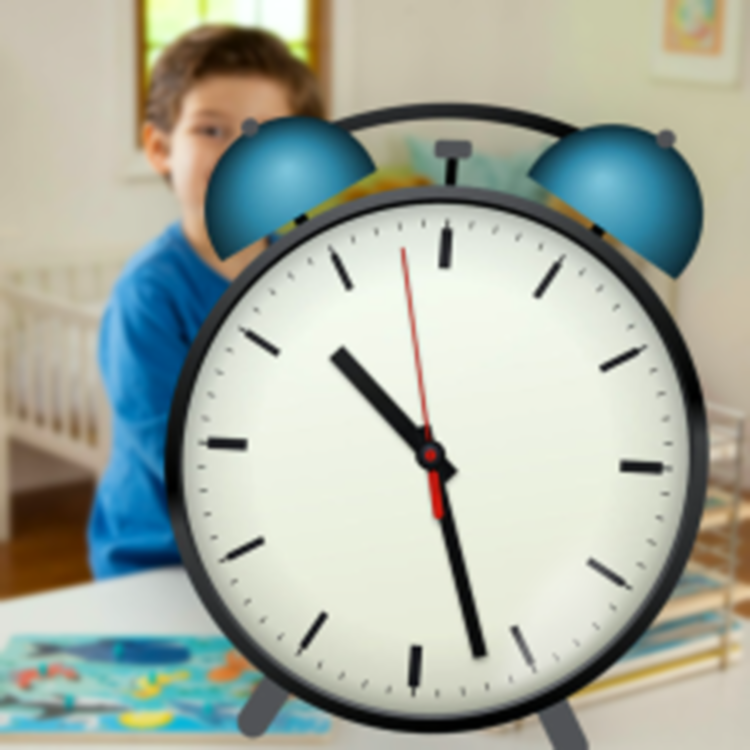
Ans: 10:26:58
